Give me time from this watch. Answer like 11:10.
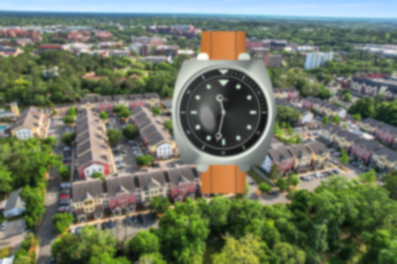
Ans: 11:32
